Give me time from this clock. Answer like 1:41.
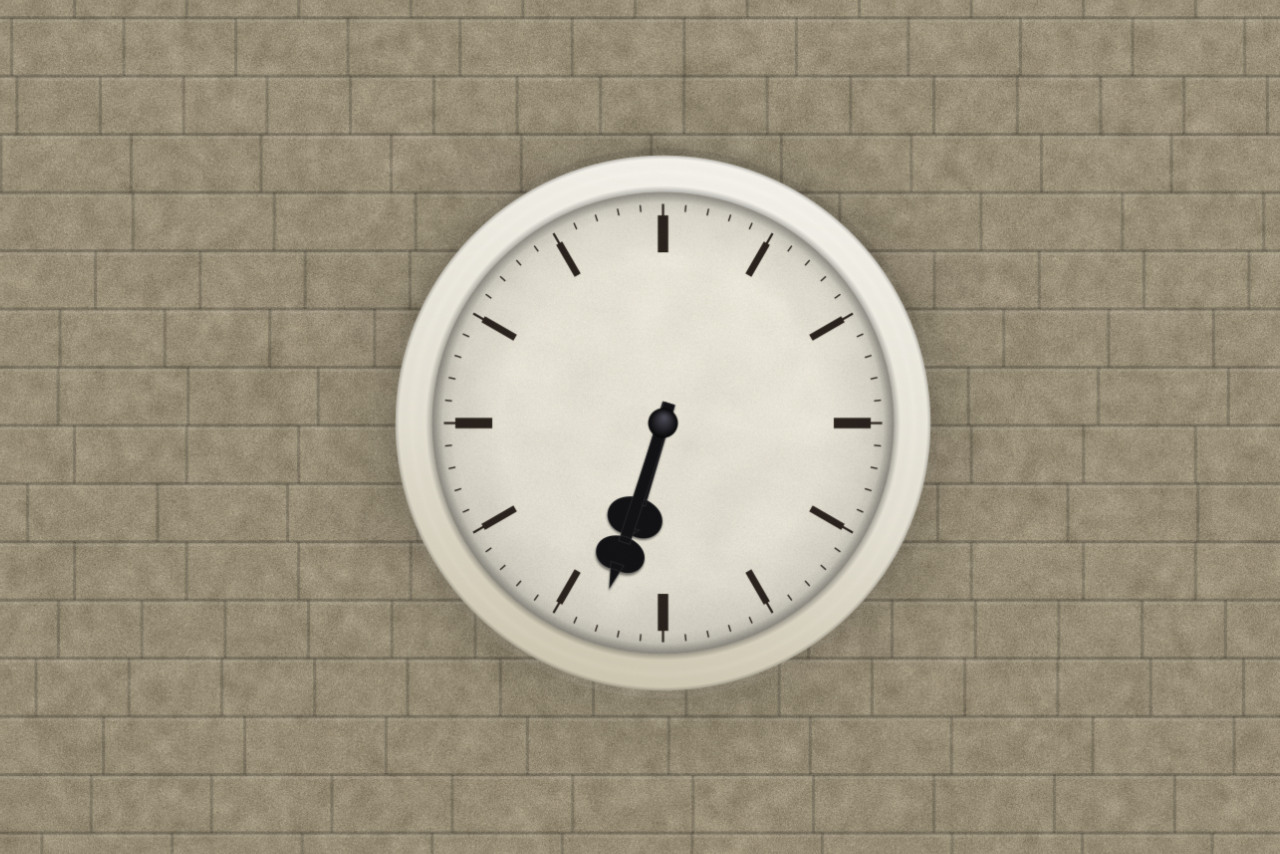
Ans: 6:33
